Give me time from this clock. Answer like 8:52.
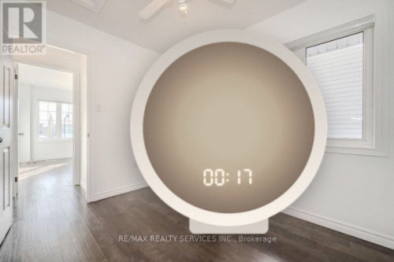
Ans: 0:17
